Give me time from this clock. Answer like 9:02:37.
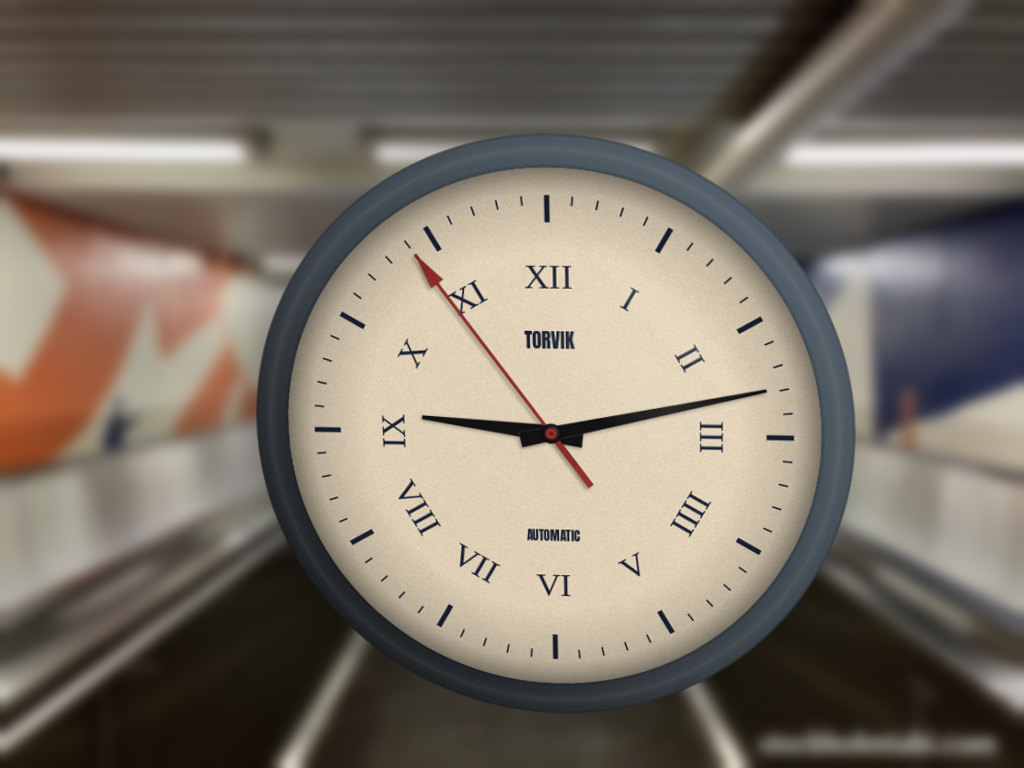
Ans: 9:12:54
